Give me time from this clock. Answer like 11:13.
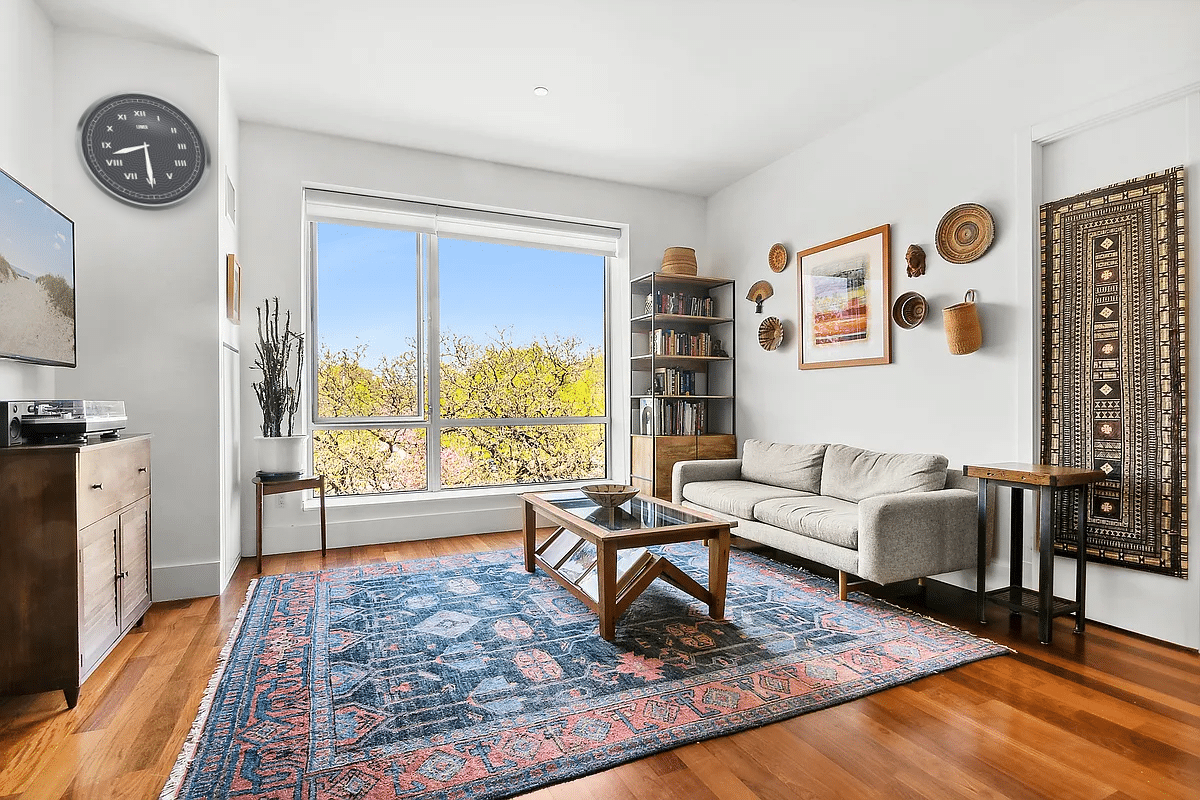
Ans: 8:30
